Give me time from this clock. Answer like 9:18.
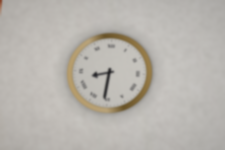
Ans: 8:31
